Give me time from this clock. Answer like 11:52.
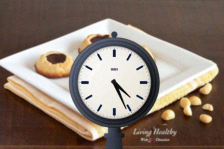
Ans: 4:26
